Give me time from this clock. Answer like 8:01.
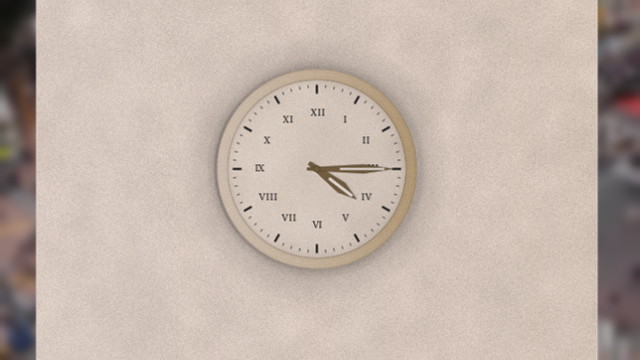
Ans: 4:15
